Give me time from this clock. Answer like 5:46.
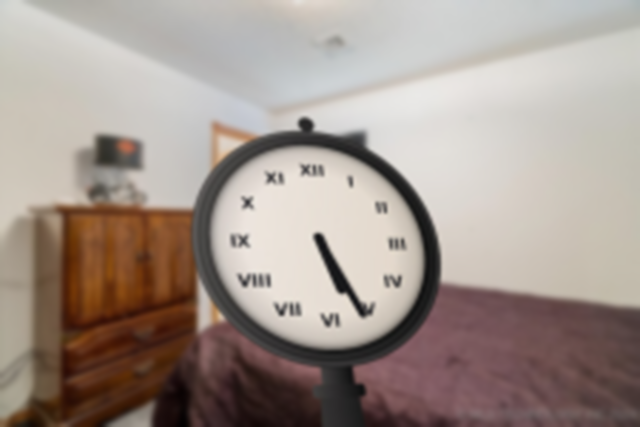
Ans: 5:26
